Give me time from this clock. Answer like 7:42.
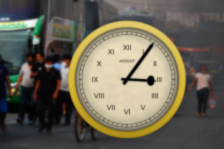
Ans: 3:06
